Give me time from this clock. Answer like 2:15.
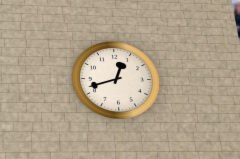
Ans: 12:42
